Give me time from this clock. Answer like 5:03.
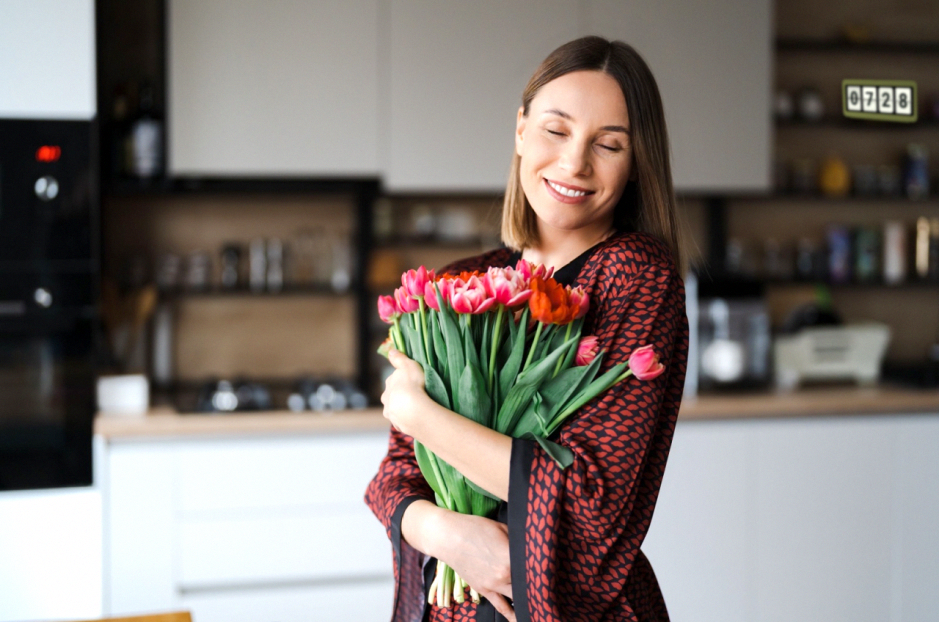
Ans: 7:28
